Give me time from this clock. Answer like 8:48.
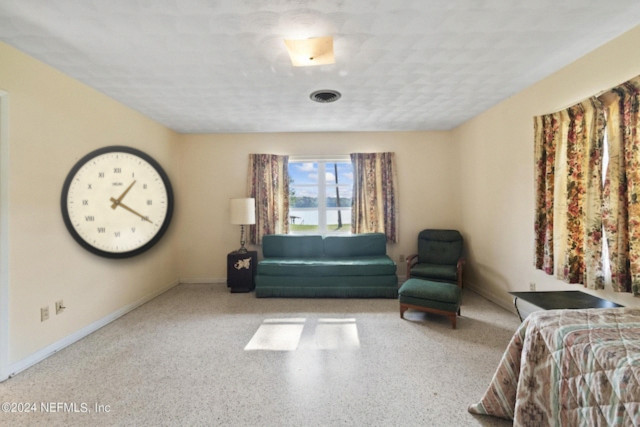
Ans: 1:20
